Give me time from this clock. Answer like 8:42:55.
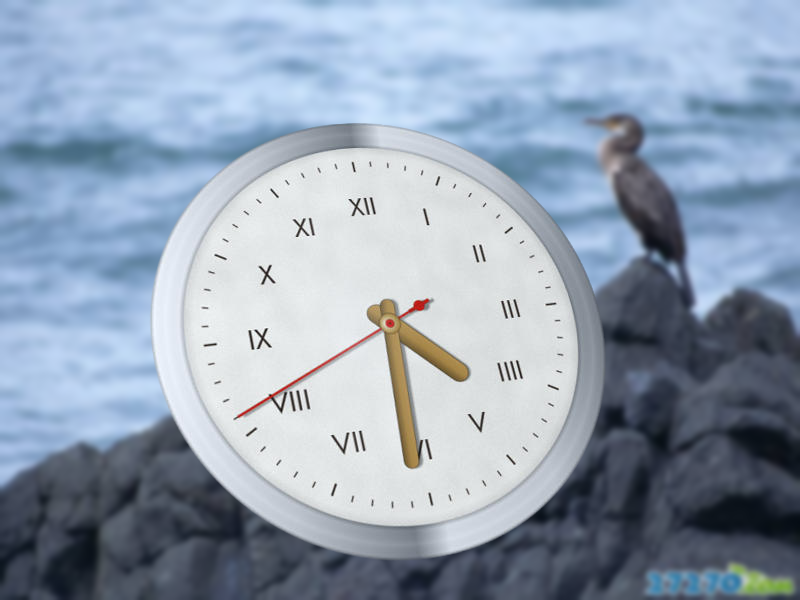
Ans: 4:30:41
